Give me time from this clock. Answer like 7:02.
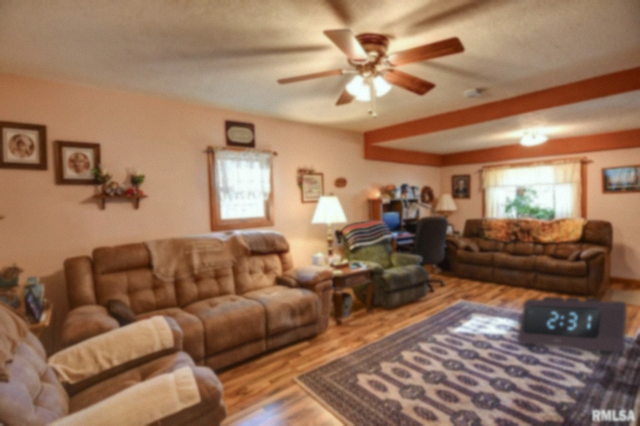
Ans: 2:31
